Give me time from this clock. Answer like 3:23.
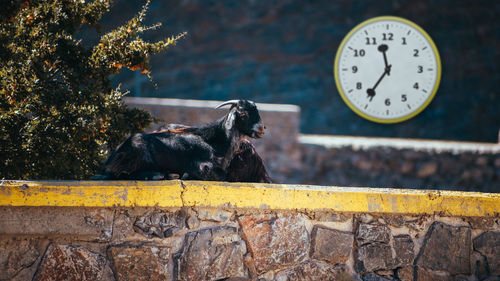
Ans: 11:36
